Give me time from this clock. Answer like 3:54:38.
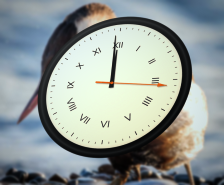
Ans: 11:59:16
